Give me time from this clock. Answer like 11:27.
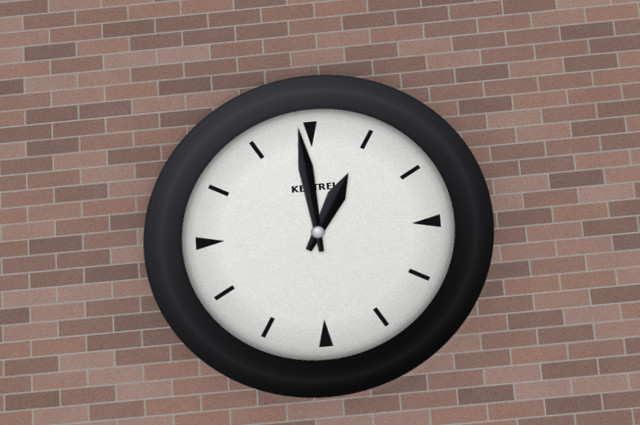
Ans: 12:59
